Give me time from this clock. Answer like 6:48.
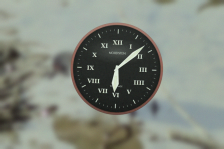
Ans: 6:08
